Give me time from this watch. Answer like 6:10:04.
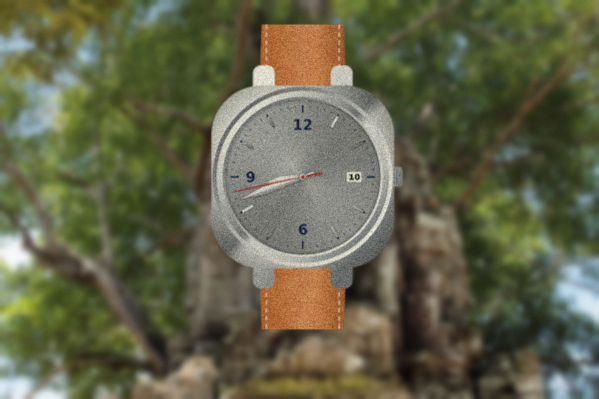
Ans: 8:41:43
